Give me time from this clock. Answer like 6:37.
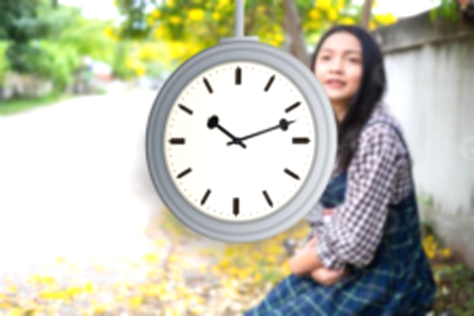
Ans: 10:12
